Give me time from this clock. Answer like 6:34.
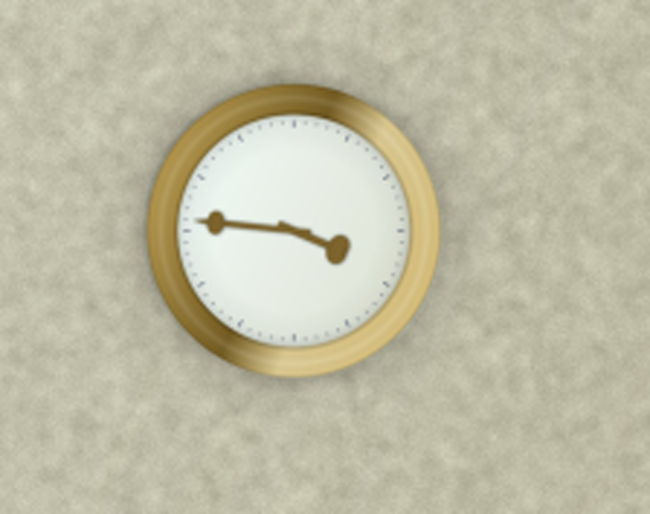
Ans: 3:46
